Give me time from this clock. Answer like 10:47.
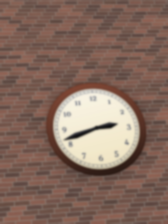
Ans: 2:42
